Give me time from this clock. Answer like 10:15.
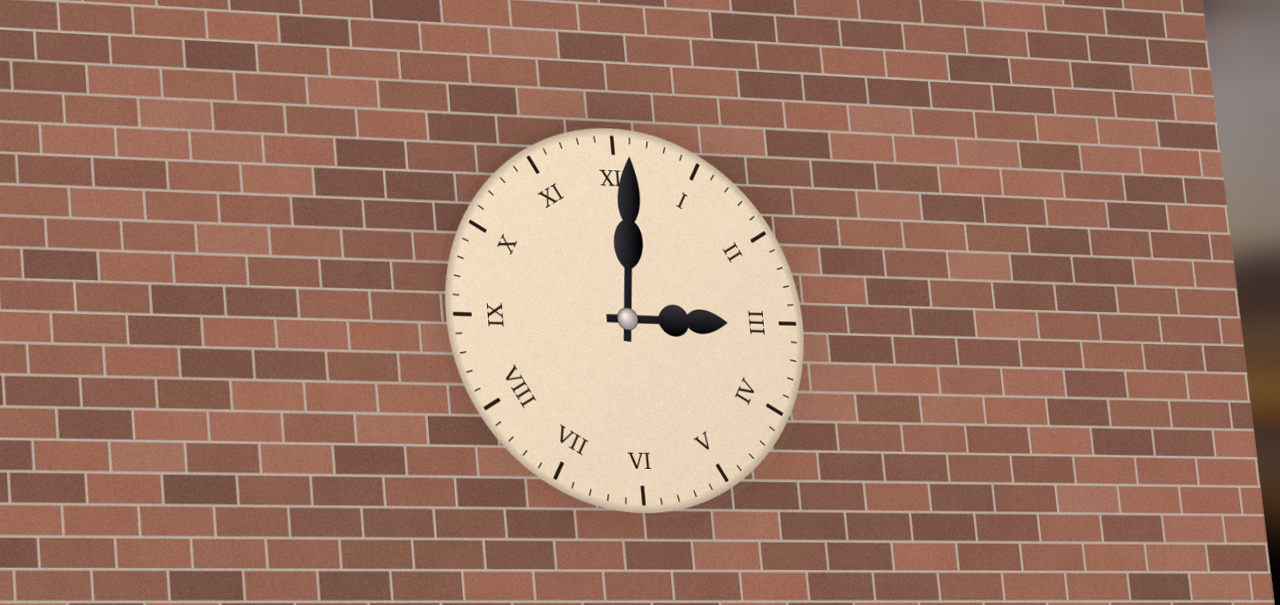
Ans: 3:01
